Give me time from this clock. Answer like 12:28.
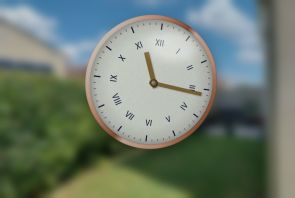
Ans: 11:16
